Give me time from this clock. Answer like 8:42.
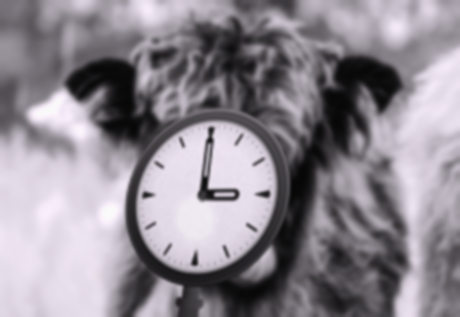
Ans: 3:00
